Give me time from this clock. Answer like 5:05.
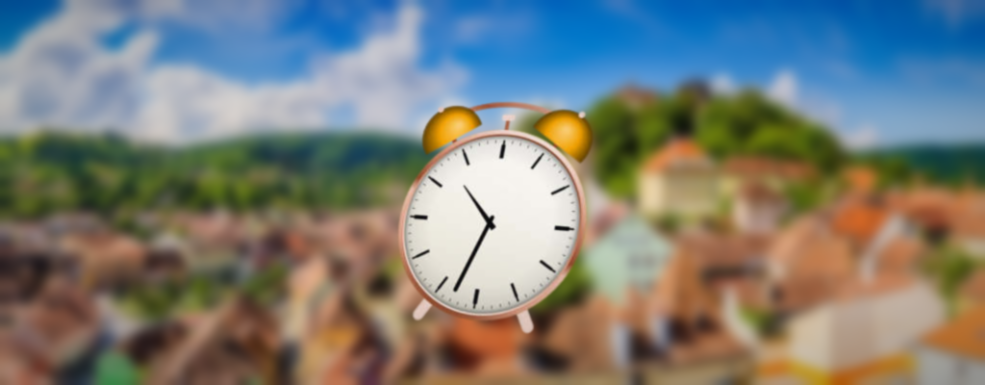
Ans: 10:33
